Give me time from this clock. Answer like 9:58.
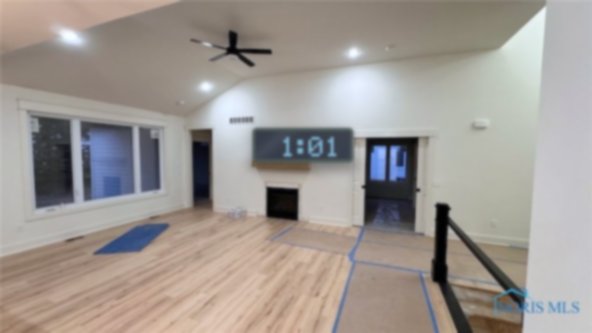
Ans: 1:01
